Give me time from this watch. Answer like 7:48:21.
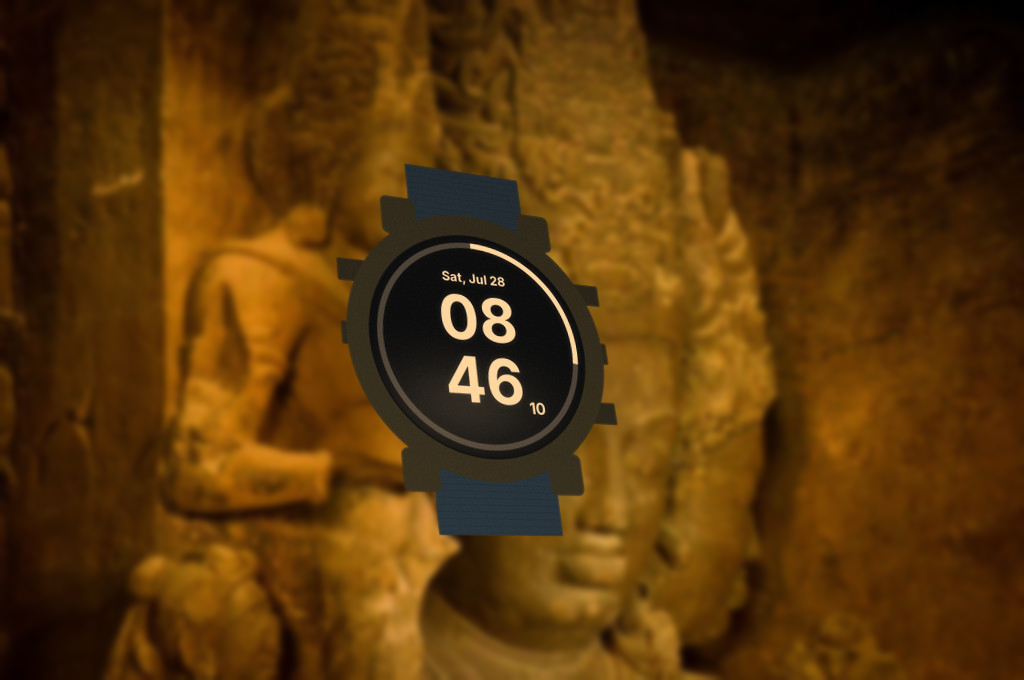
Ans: 8:46:10
